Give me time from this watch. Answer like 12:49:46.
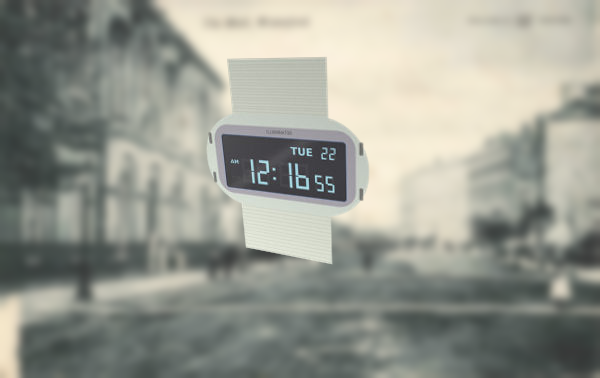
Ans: 12:16:55
